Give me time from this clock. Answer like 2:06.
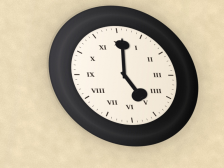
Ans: 5:01
